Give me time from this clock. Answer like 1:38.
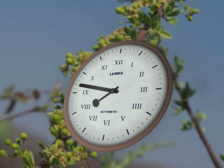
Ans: 7:47
